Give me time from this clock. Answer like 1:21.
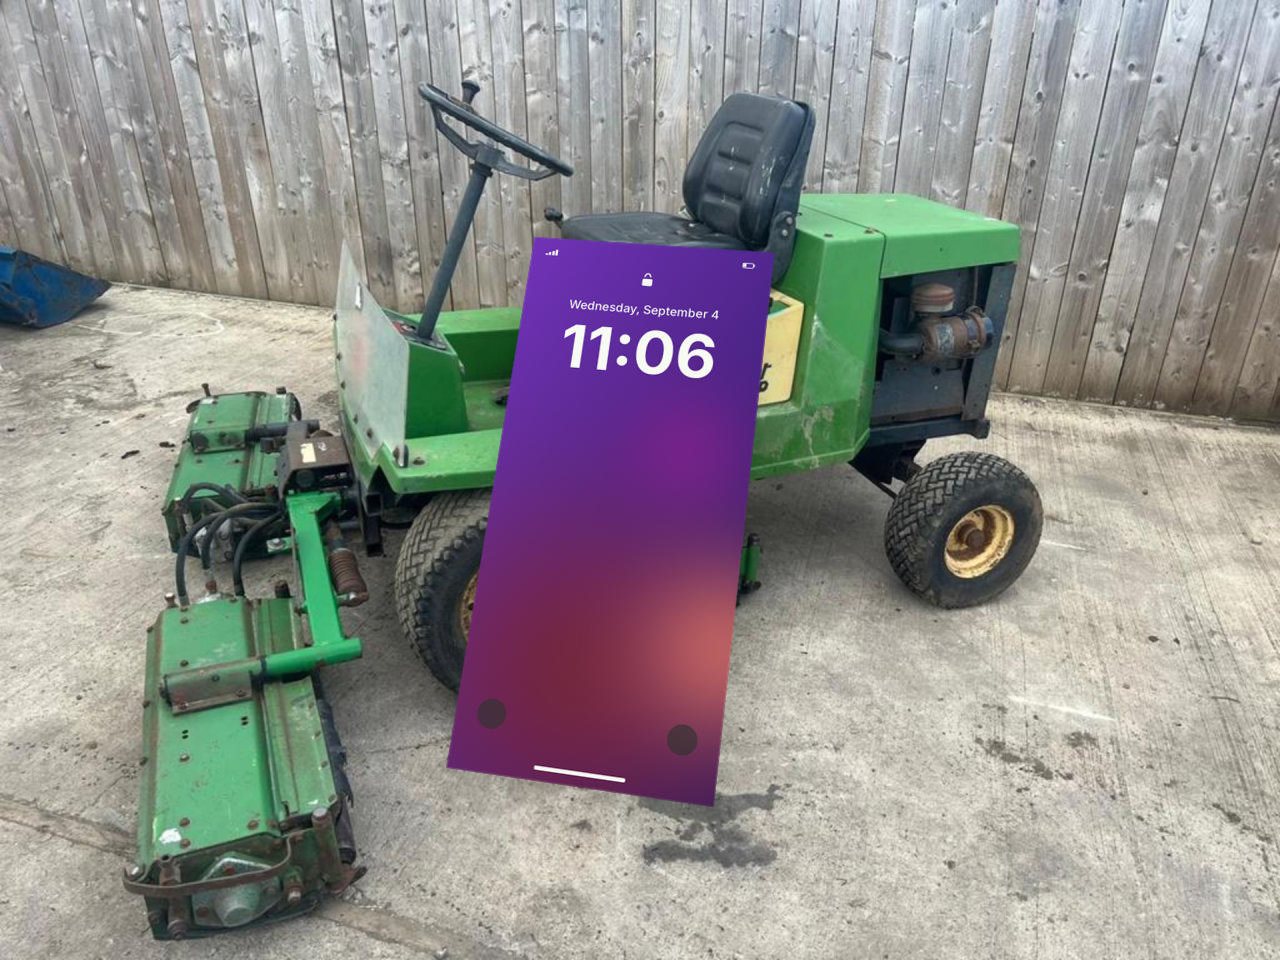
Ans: 11:06
